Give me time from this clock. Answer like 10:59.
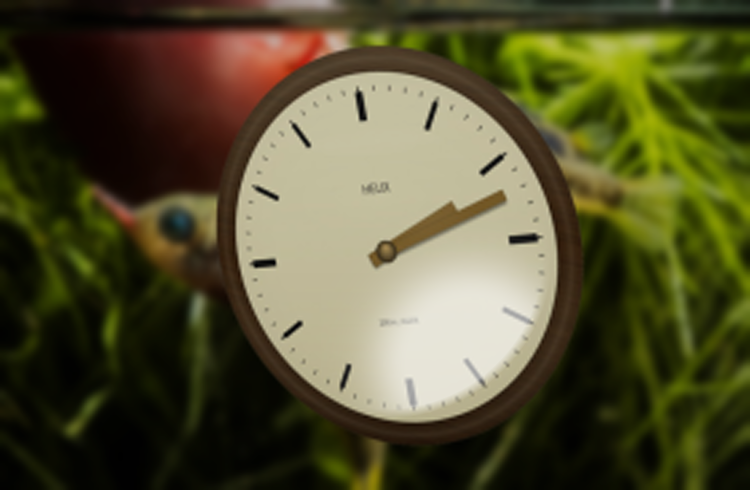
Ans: 2:12
